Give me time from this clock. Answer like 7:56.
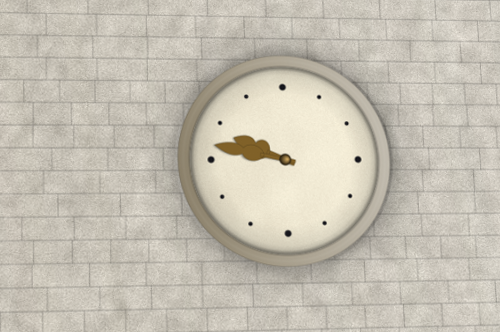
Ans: 9:47
